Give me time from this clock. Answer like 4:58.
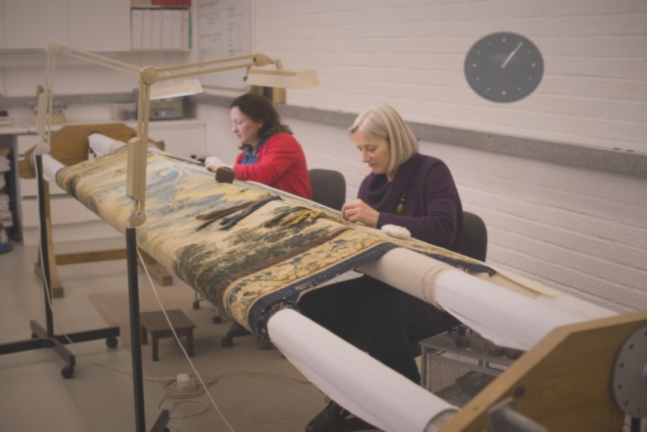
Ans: 1:06
